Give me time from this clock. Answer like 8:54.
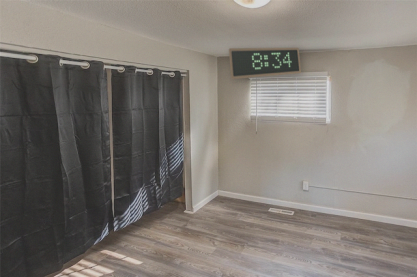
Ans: 8:34
